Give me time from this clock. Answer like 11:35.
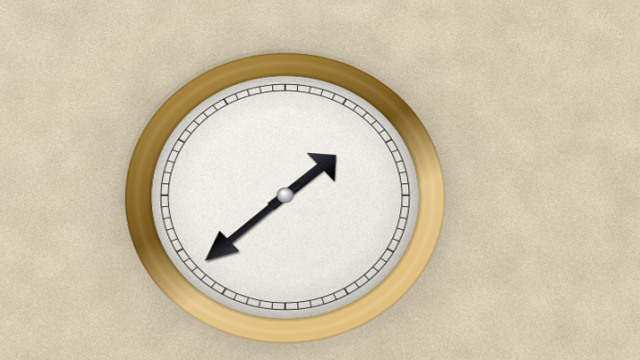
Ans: 1:38
